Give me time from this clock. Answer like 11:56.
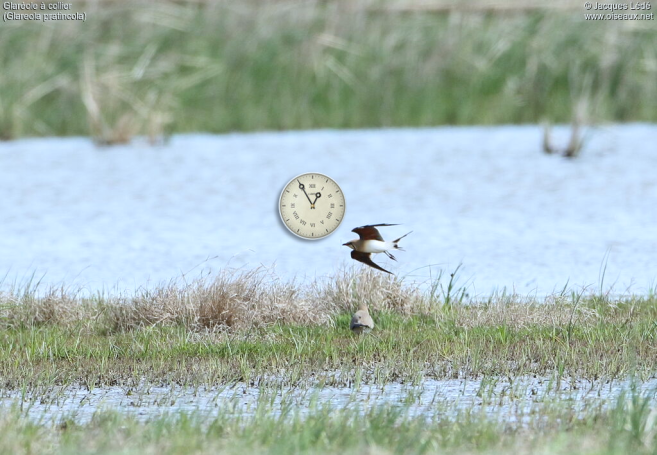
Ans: 12:55
